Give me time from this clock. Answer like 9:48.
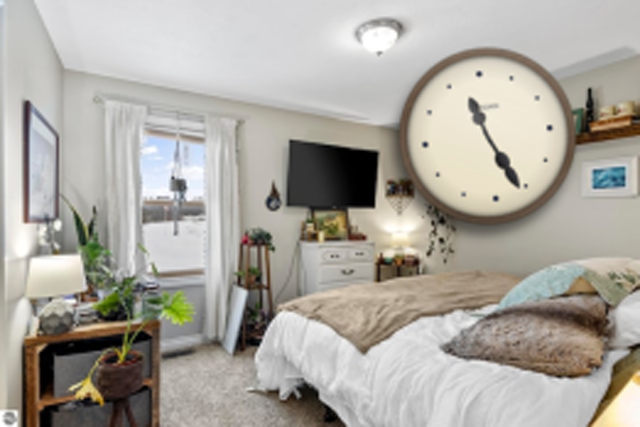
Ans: 11:26
